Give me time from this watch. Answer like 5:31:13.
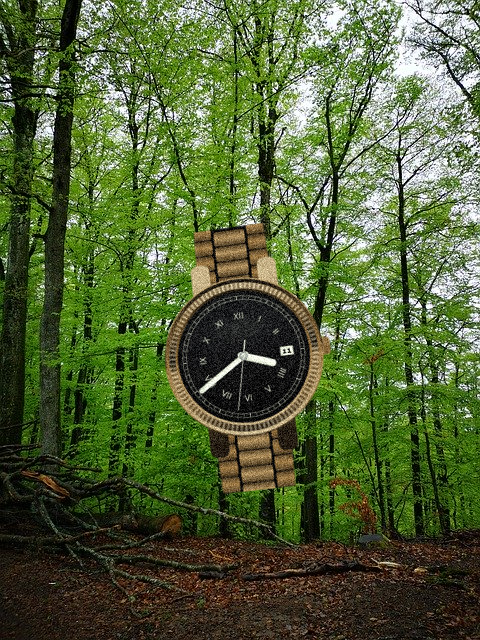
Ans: 3:39:32
